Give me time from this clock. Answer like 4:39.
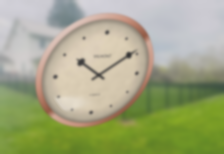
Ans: 10:09
